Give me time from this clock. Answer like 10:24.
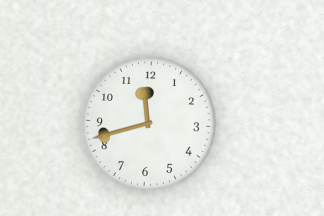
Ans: 11:42
